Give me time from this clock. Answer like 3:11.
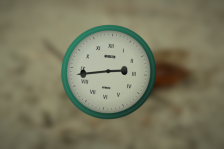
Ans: 2:43
